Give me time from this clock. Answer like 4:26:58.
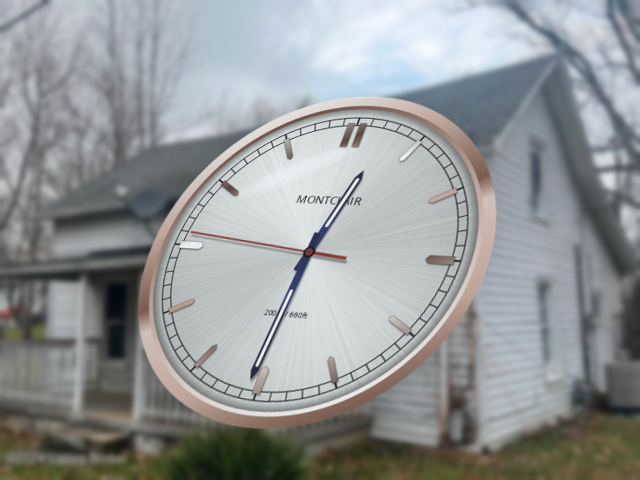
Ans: 12:30:46
